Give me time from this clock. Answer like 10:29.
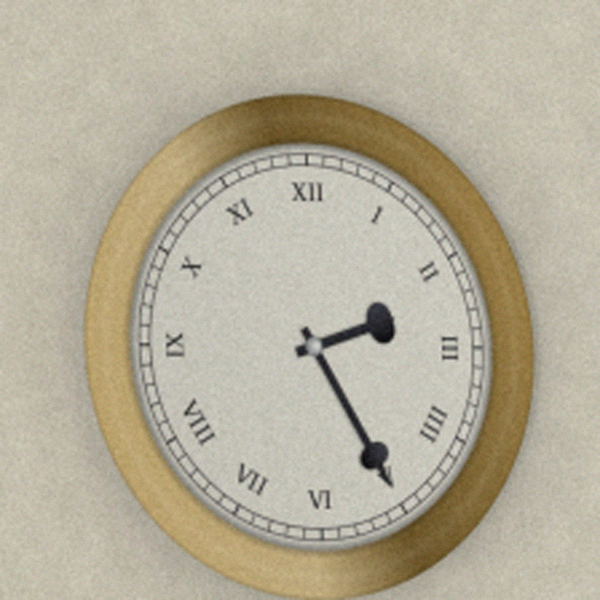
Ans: 2:25
